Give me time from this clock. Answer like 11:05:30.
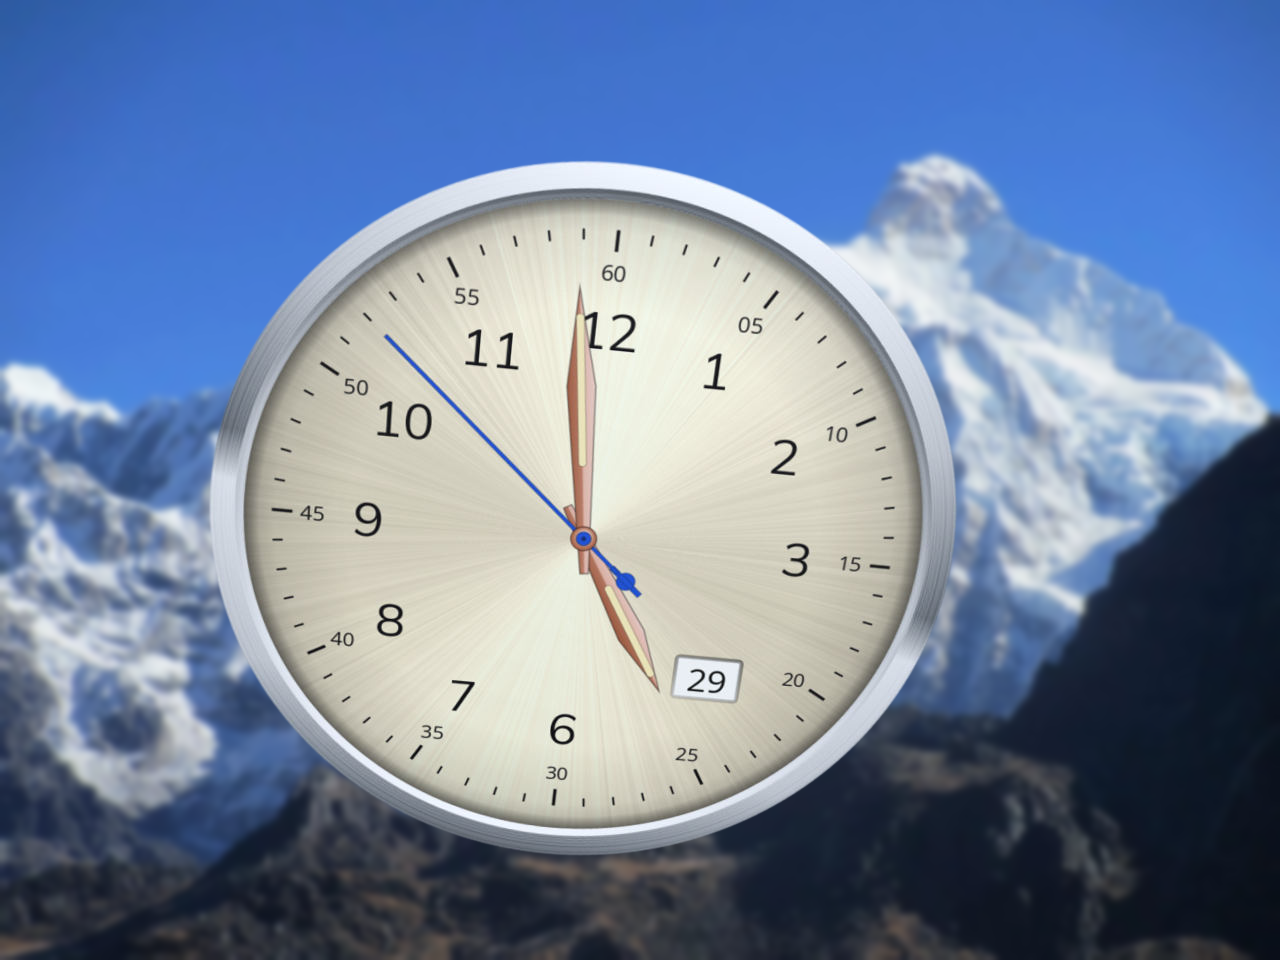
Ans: 4:58:52
